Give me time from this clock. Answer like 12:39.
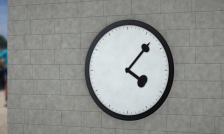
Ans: 4:07
